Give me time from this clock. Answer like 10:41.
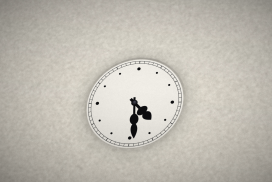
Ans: 4:29
